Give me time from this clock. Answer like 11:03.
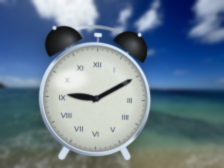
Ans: 9:10
